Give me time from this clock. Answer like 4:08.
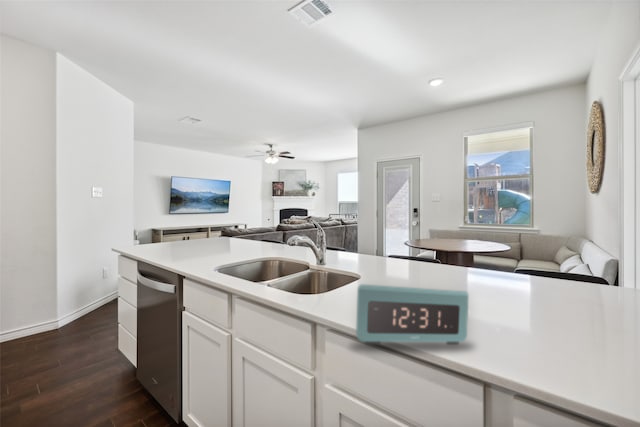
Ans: 12:31
